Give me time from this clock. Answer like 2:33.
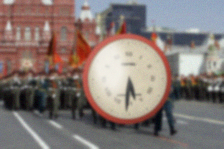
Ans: 5:31
